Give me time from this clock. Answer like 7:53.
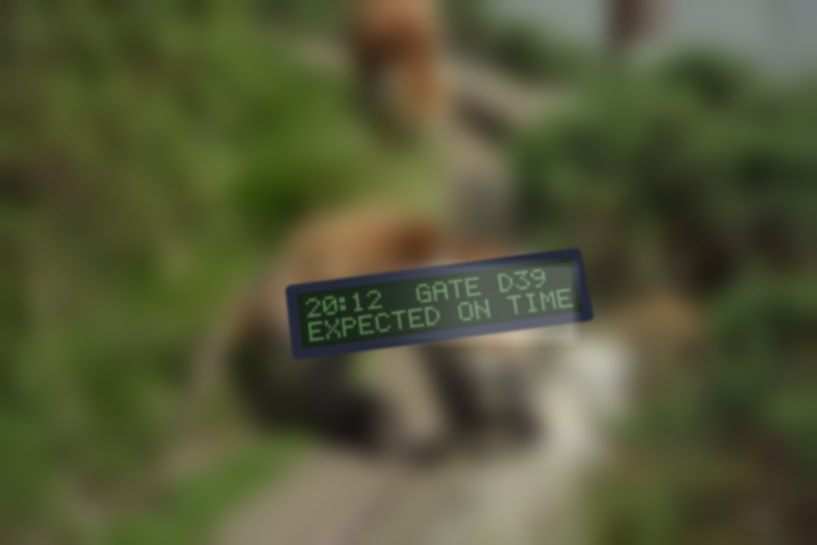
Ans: 20:12
